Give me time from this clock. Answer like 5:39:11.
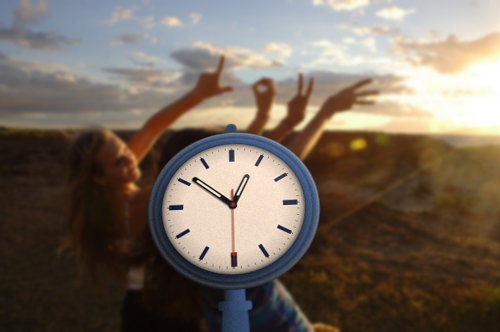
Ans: 12:51:30
